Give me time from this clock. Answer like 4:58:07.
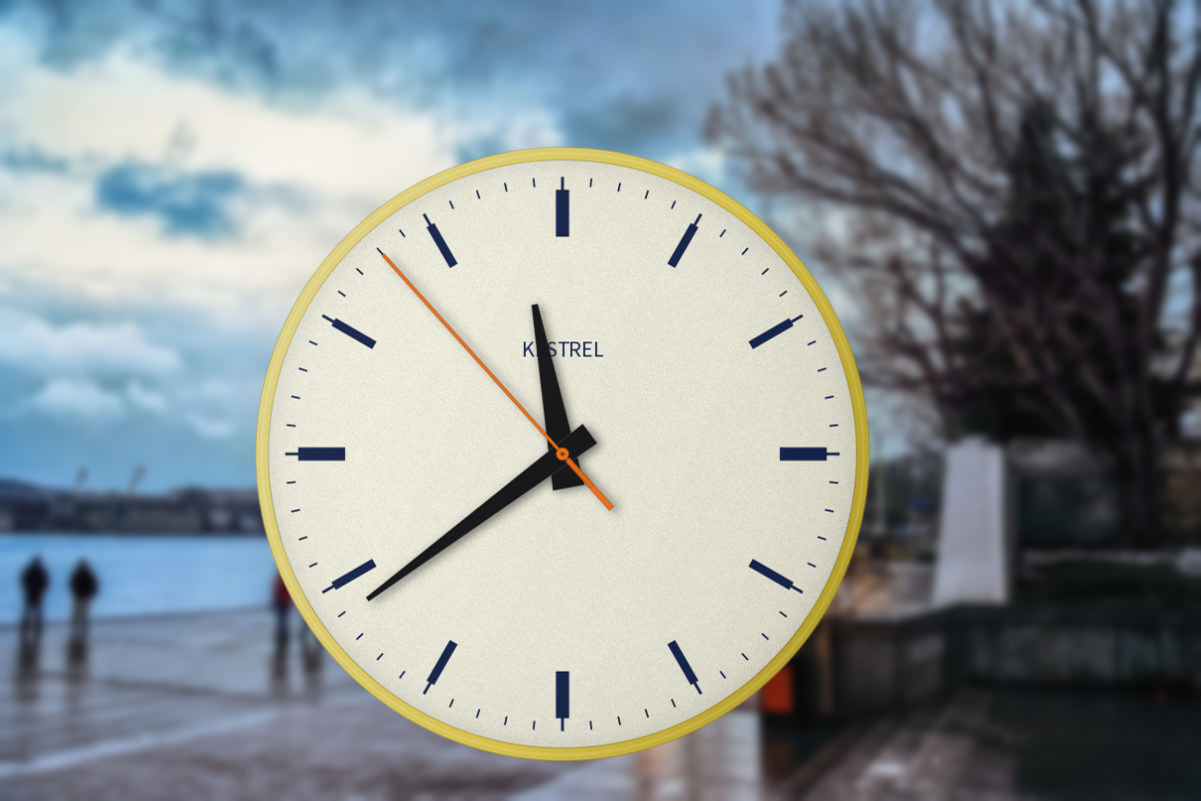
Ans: 11:38:53
